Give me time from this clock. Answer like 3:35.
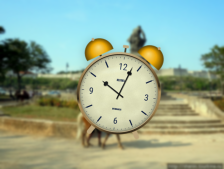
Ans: 10:03
